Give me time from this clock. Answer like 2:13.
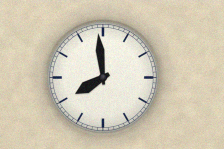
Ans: 7:59
